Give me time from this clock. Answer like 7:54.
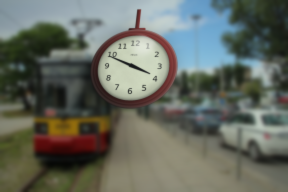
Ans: 3:49
